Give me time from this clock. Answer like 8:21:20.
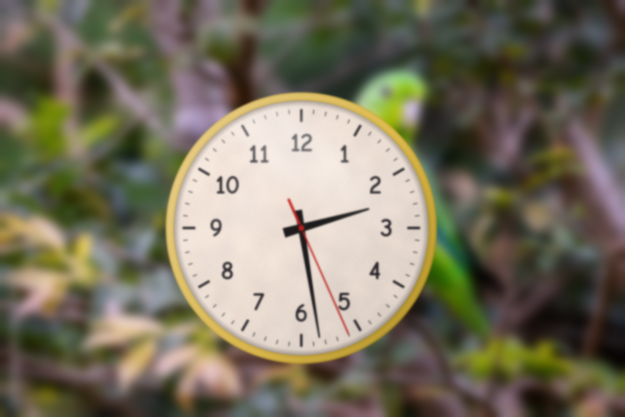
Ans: 2:28:26
